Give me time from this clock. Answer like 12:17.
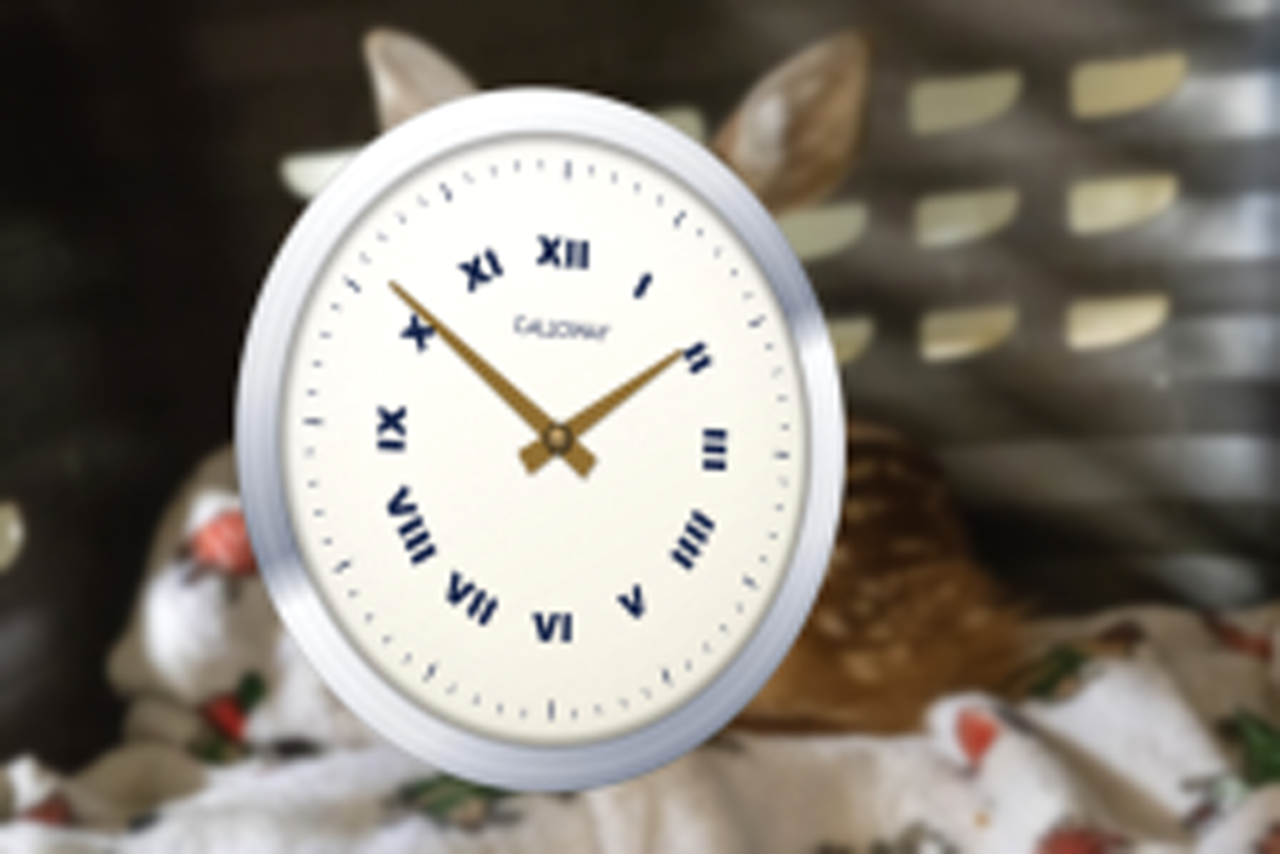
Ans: 1:51
